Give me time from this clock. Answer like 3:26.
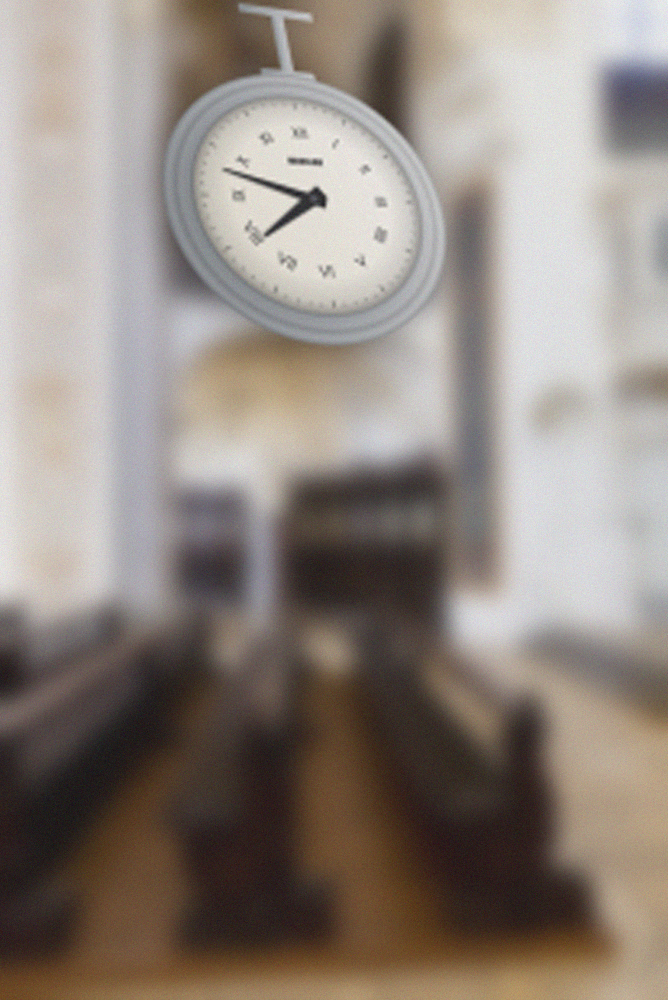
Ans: 7:48
